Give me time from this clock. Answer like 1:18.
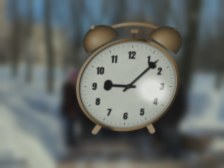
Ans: 9:07
